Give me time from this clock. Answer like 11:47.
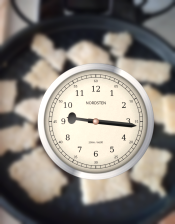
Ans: 9:16
